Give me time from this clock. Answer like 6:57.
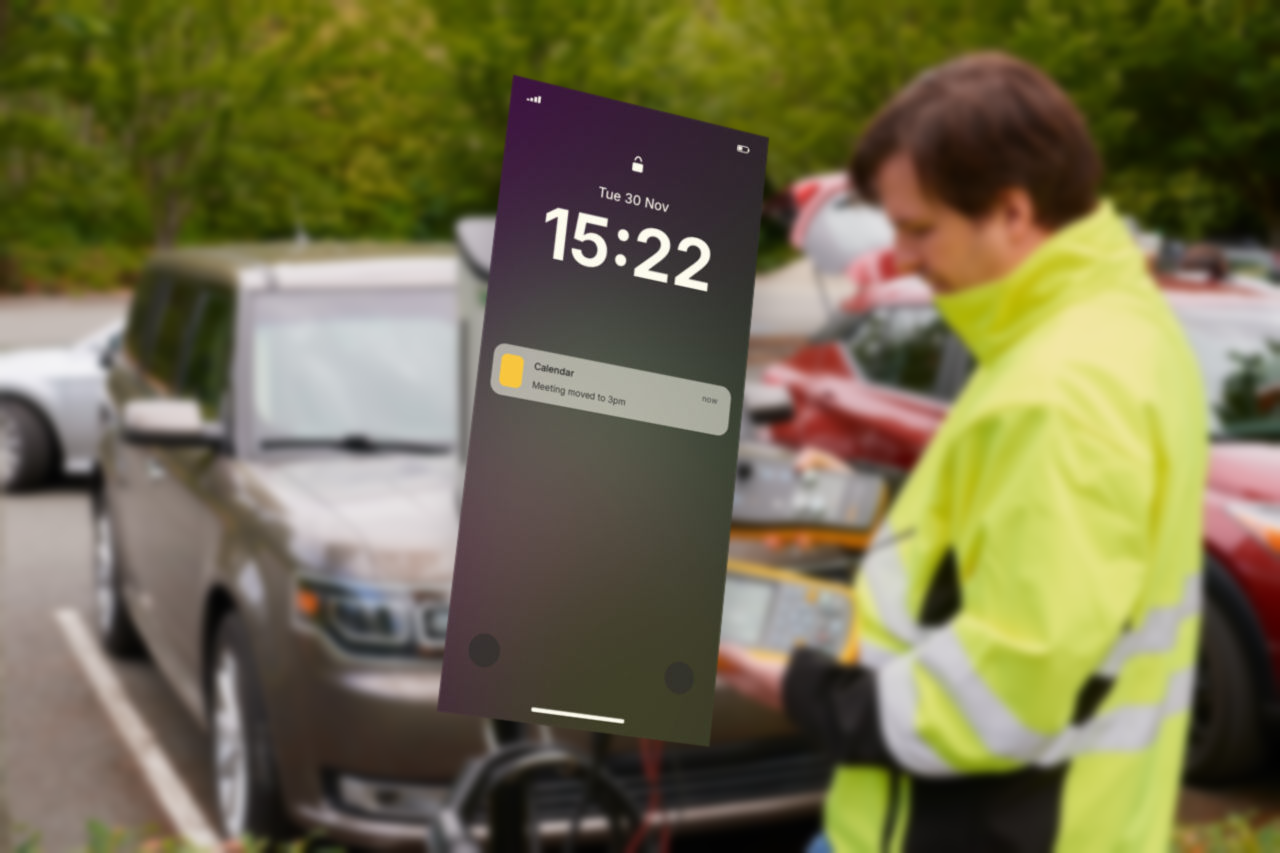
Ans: 15:22
